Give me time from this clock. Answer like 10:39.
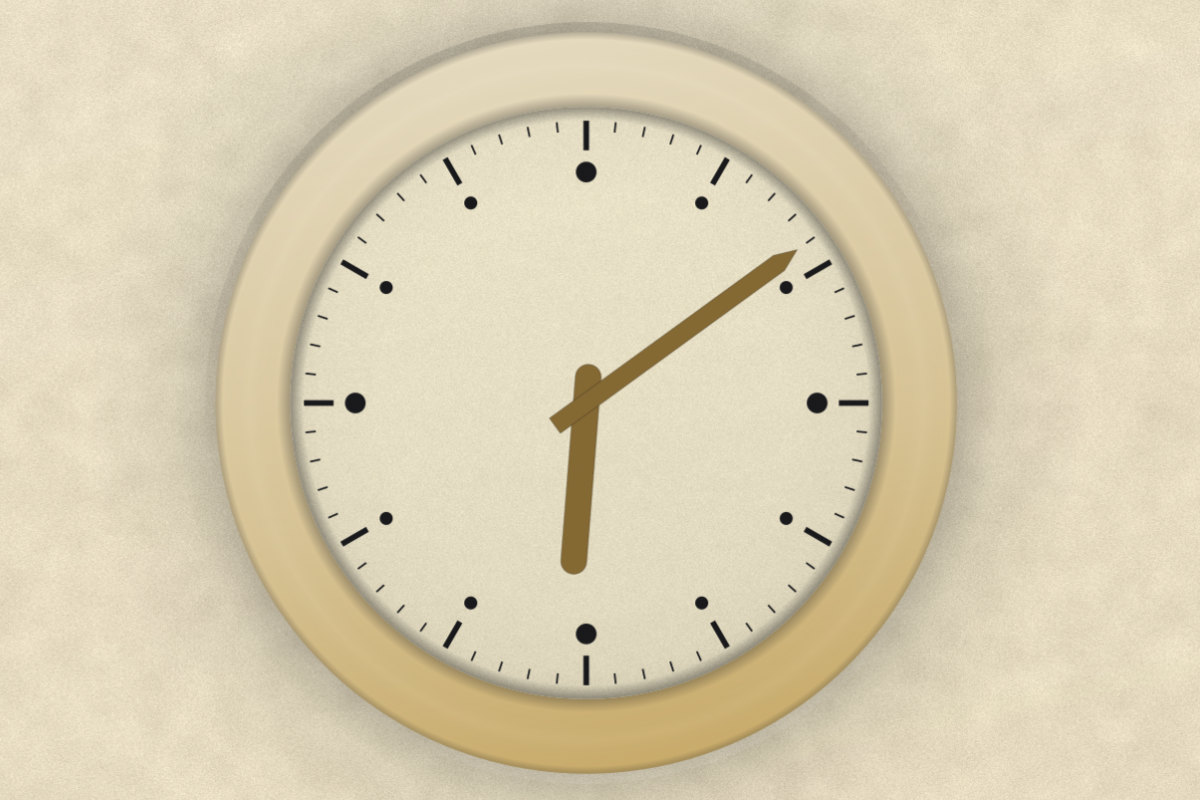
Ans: 6:09
